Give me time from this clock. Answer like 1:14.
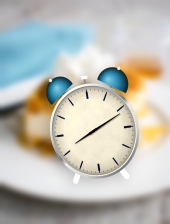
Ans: 8:11
